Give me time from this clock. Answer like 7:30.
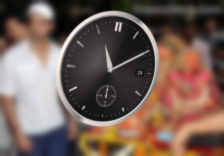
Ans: 11:10
